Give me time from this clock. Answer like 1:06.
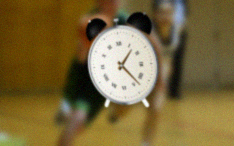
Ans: 1:23
